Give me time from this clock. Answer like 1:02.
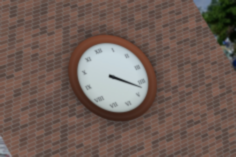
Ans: 4:22
